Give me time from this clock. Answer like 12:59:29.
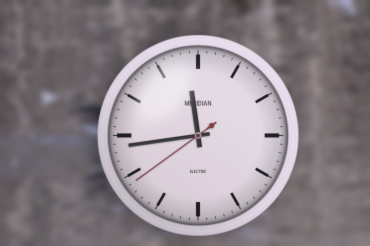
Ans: 11:43:39
